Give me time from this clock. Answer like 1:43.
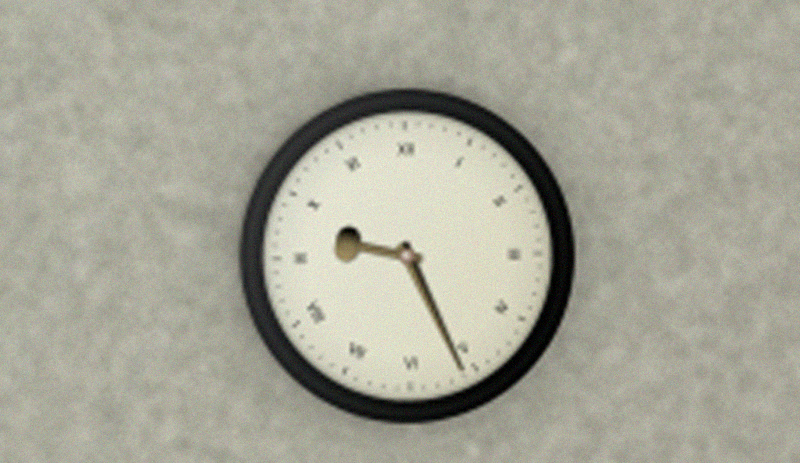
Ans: 9:26
